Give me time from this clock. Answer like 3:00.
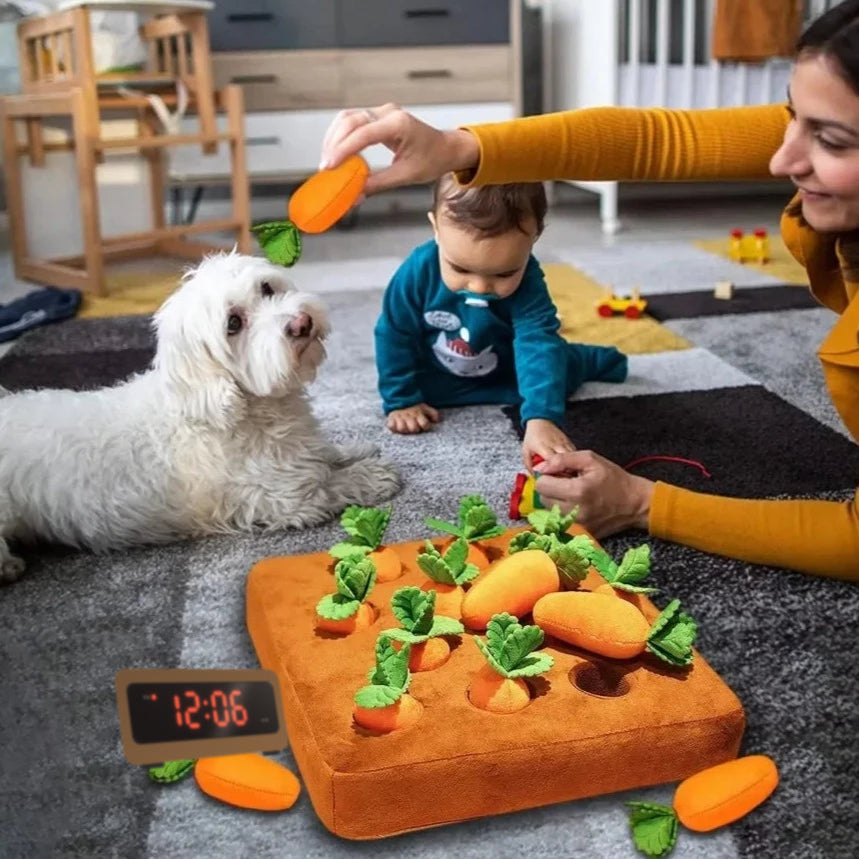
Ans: 12:06
